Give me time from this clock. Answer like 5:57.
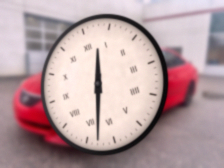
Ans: 12:33
